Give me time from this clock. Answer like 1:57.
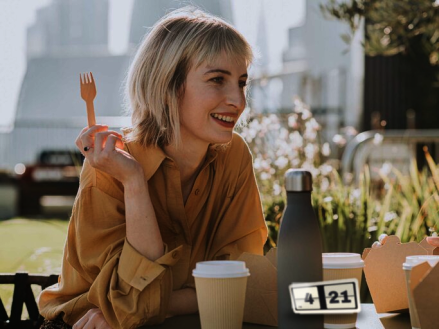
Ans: 4:21
